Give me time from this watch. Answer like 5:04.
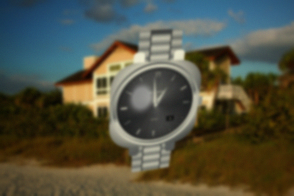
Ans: 12:59
